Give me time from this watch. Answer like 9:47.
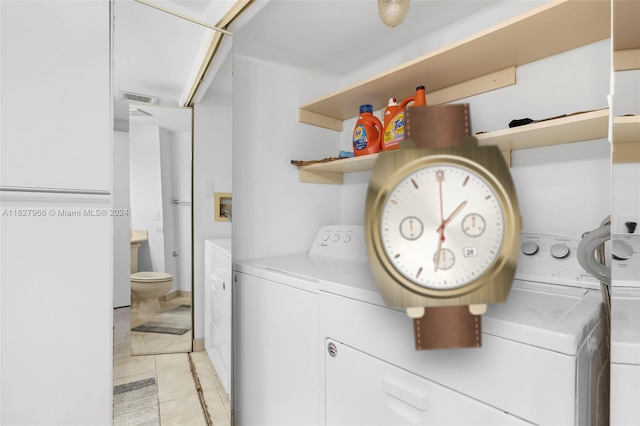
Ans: 1:32
